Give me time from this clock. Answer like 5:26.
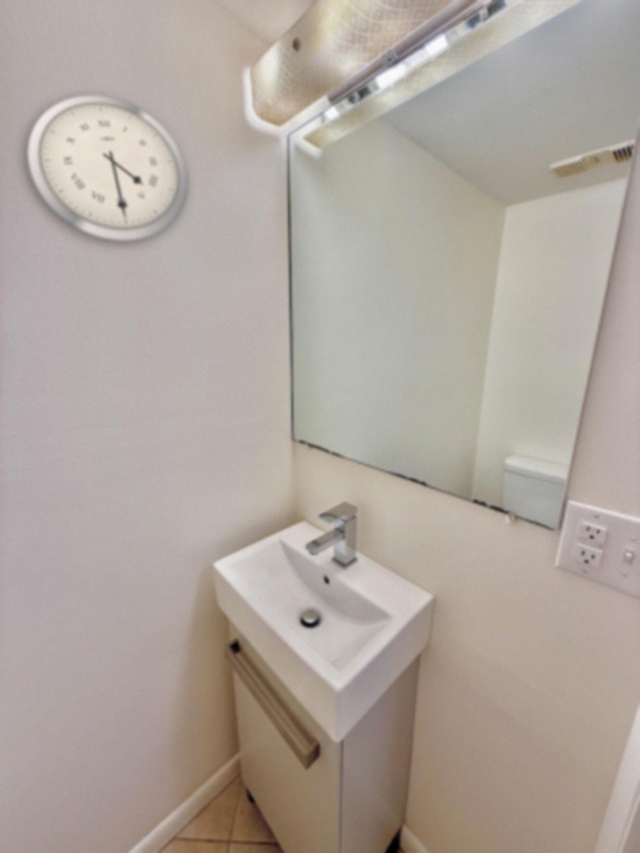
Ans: 4:30
